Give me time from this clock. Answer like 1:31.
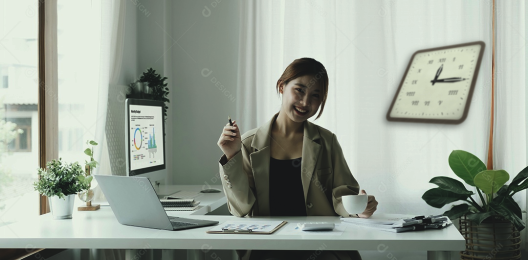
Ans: 12:15
